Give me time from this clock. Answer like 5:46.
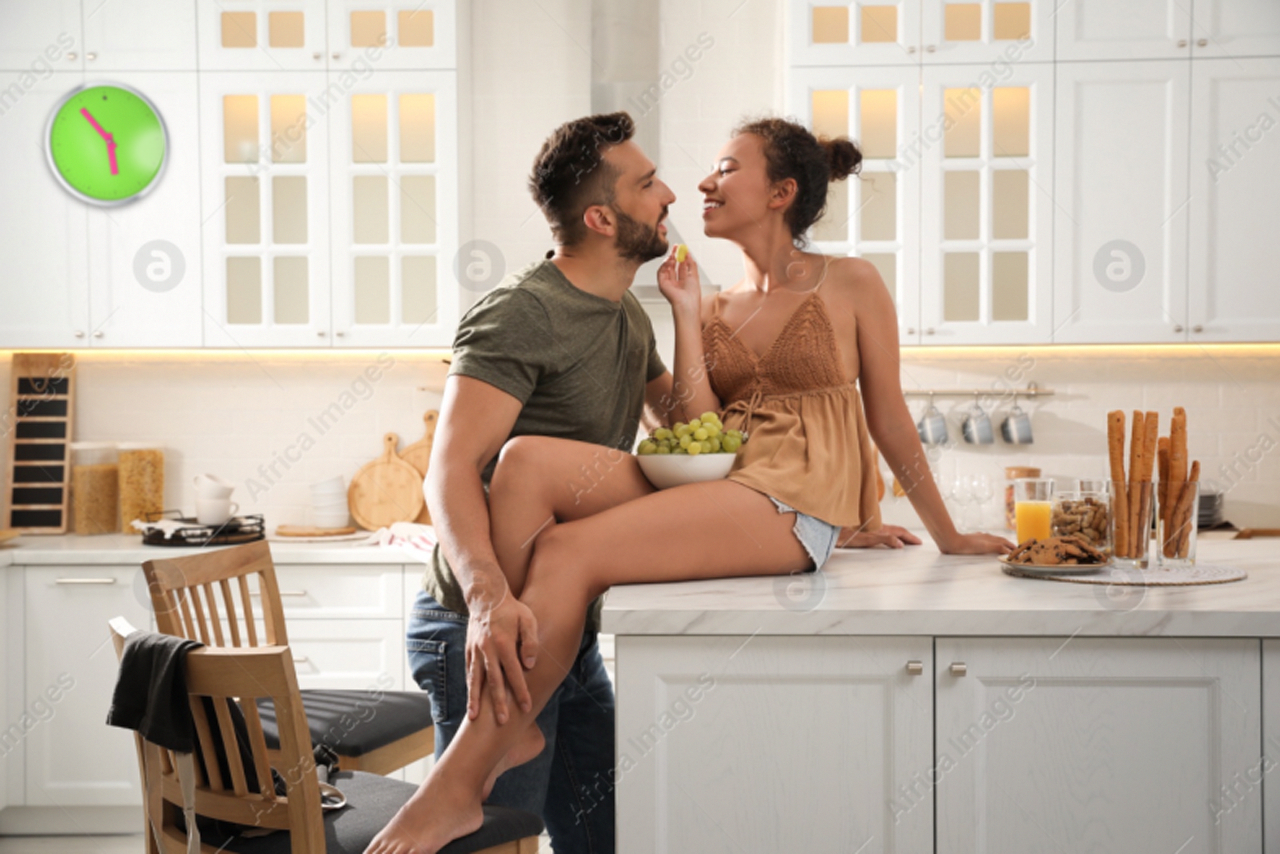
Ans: 5:54
